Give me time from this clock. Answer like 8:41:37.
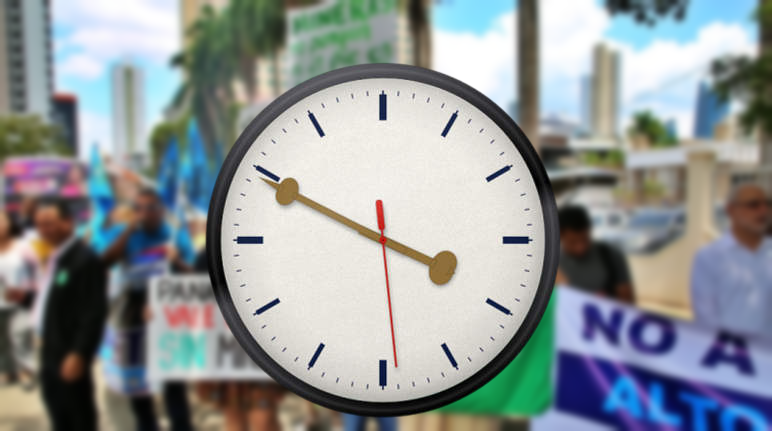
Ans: 3:49:29
